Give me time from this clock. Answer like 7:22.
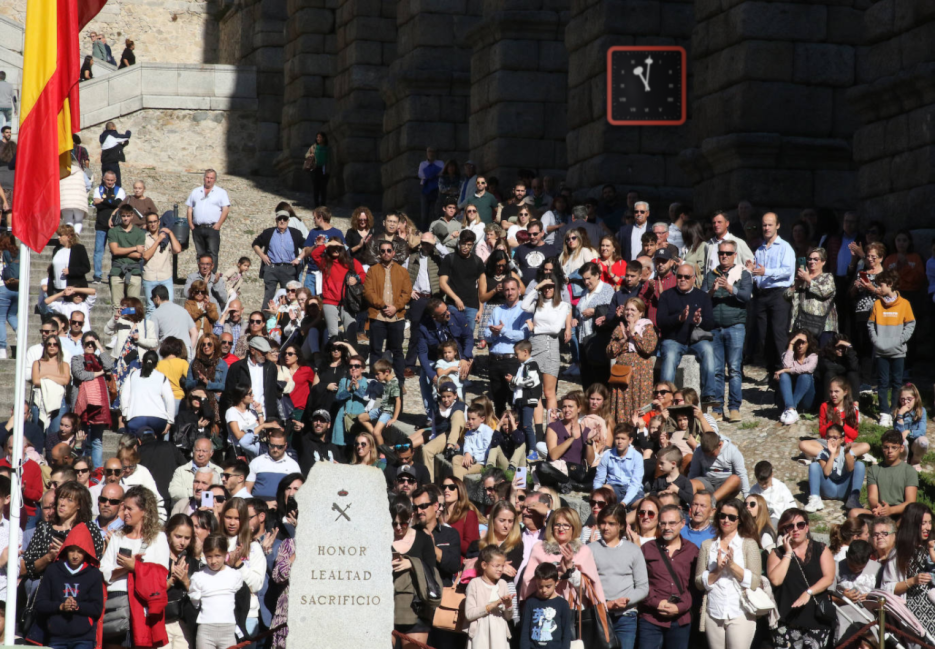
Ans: 11:01
